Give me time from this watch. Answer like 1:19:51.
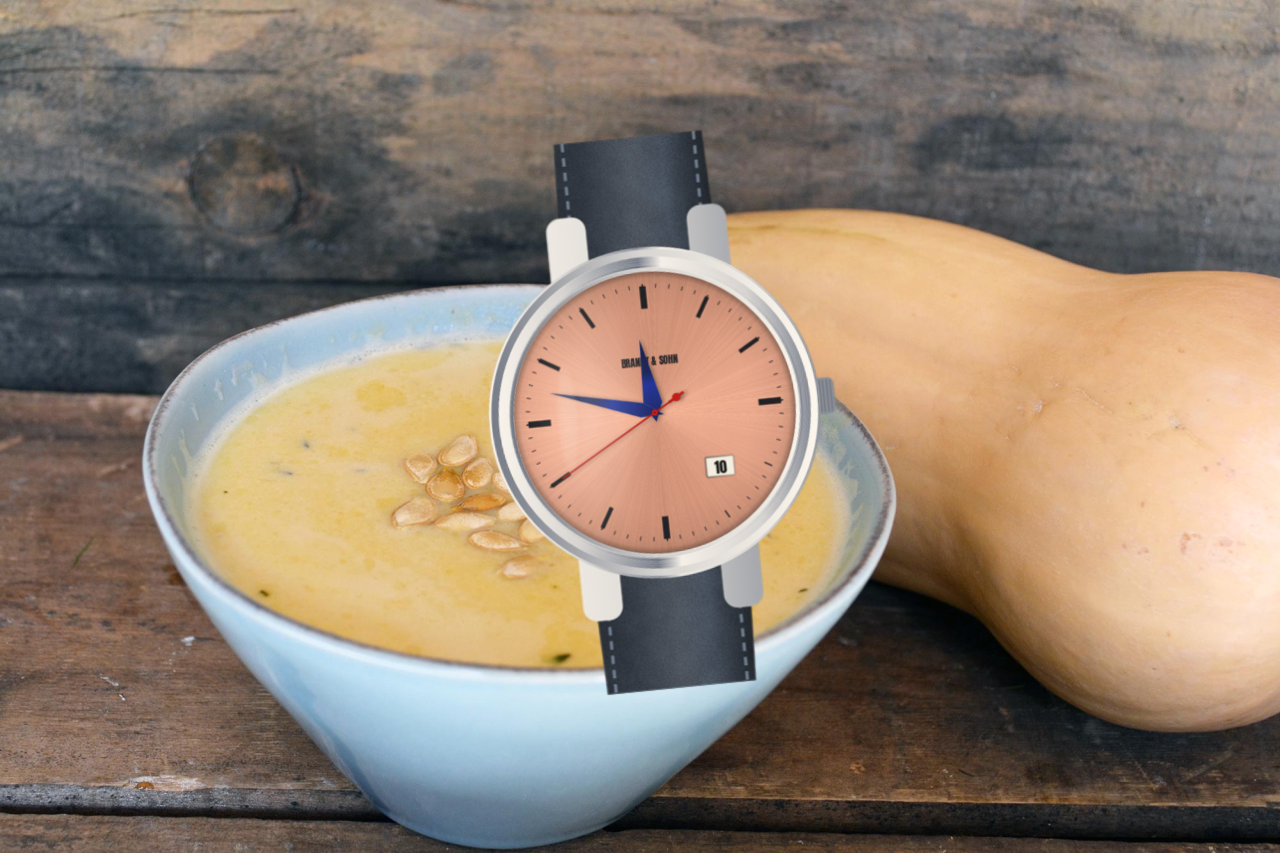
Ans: 11:47:40
